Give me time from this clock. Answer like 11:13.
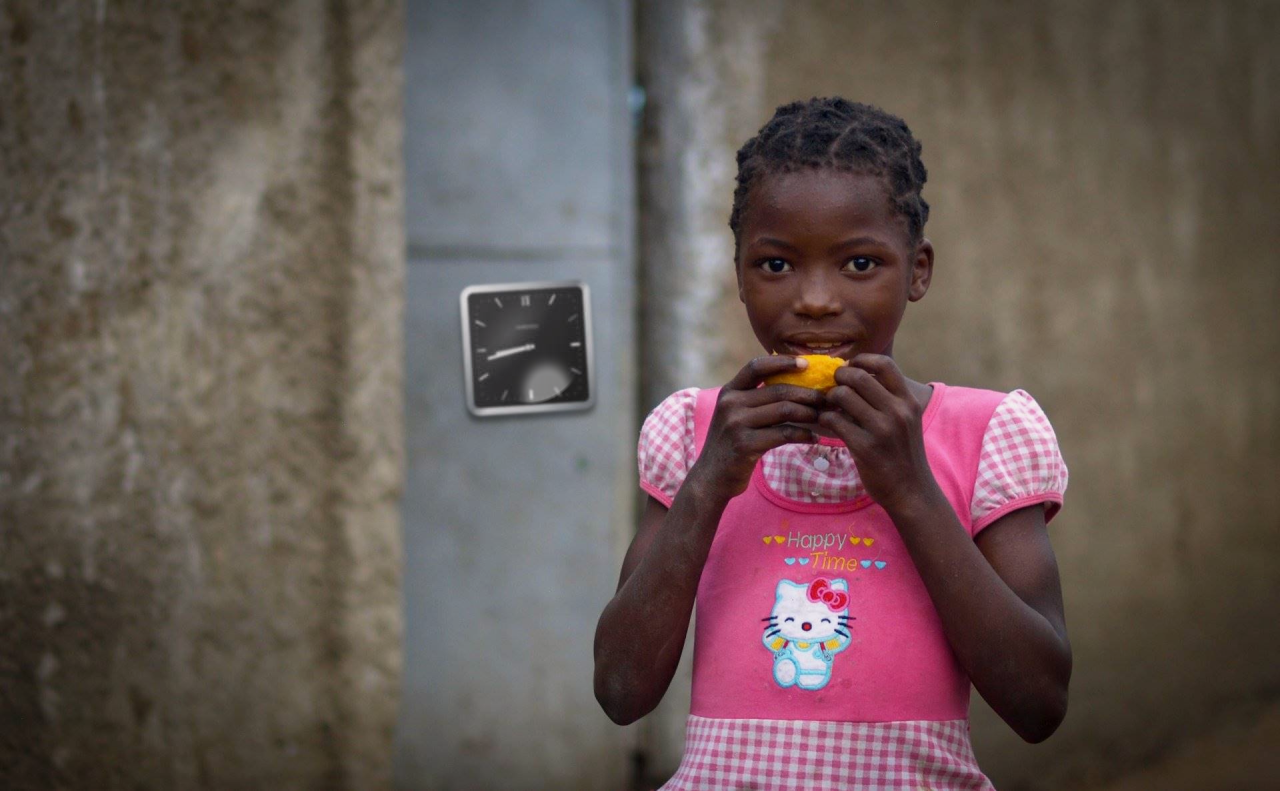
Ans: 8:43
